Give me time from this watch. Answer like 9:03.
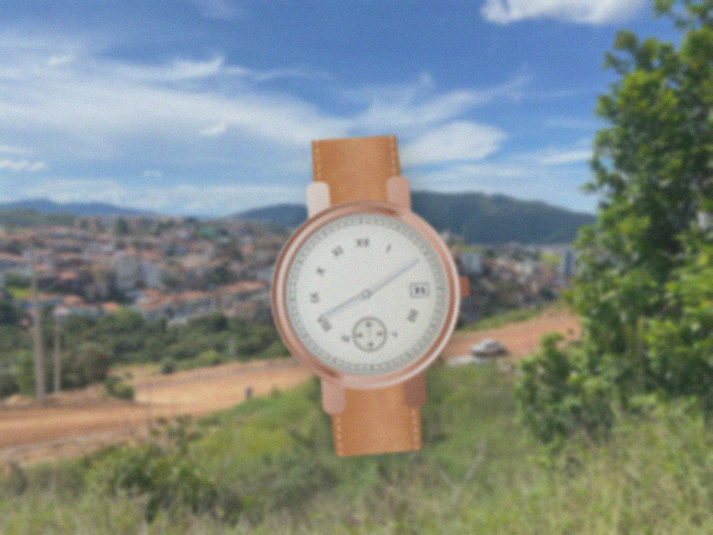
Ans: 8:10
